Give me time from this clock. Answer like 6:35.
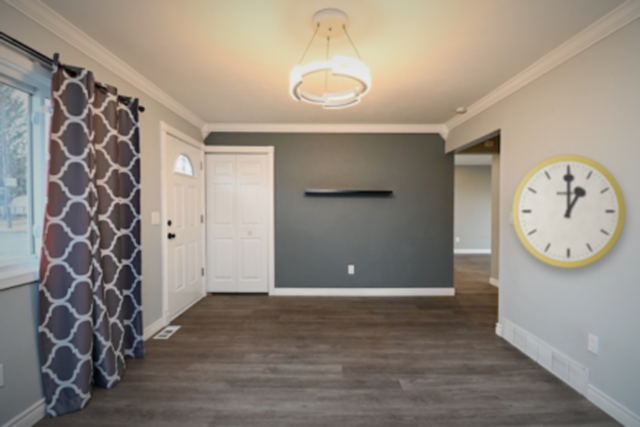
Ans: 1:00
